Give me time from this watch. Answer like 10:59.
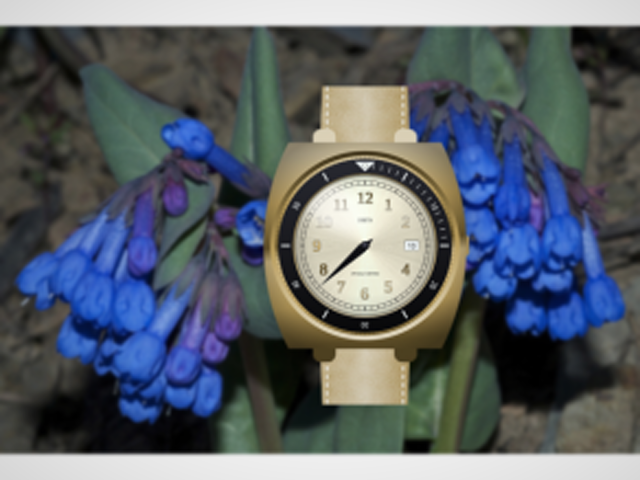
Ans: 7:38
